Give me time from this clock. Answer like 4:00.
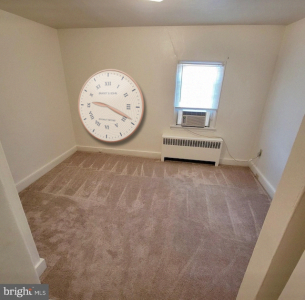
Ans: 9:19
